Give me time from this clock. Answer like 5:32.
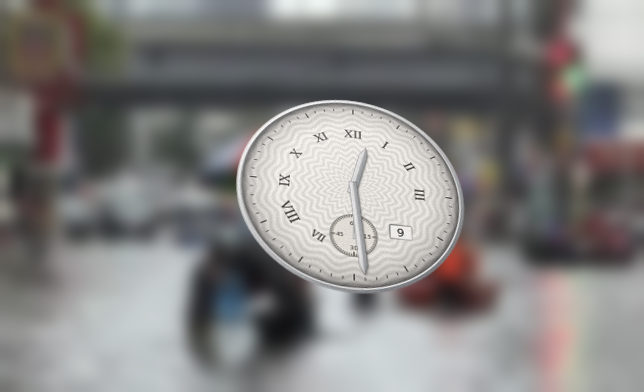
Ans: 12:29
